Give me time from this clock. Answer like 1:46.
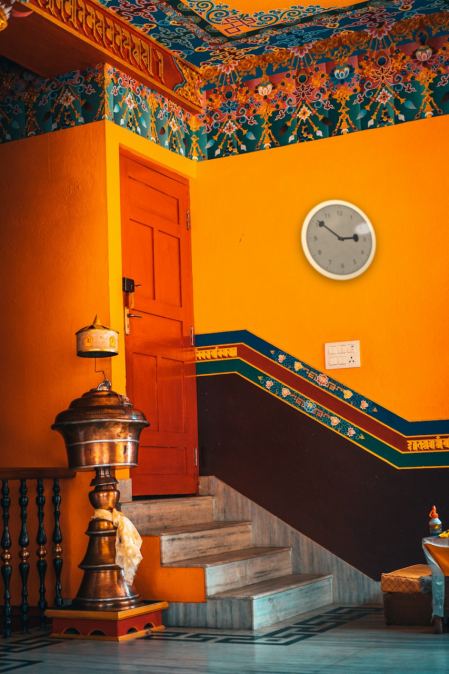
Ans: 2:51
